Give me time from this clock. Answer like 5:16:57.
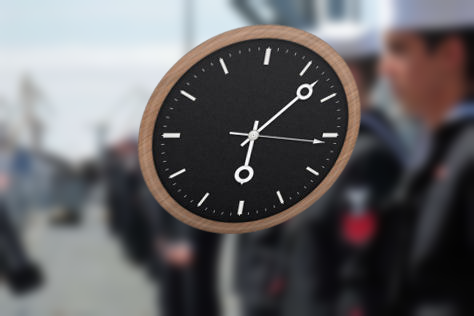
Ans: 6:07:16
